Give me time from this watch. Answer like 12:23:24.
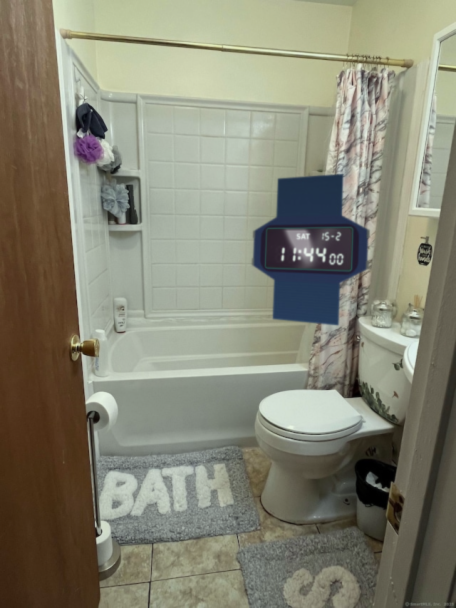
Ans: 11:44:00
